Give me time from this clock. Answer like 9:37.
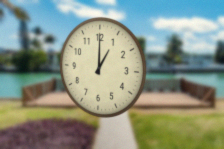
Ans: 1:00
